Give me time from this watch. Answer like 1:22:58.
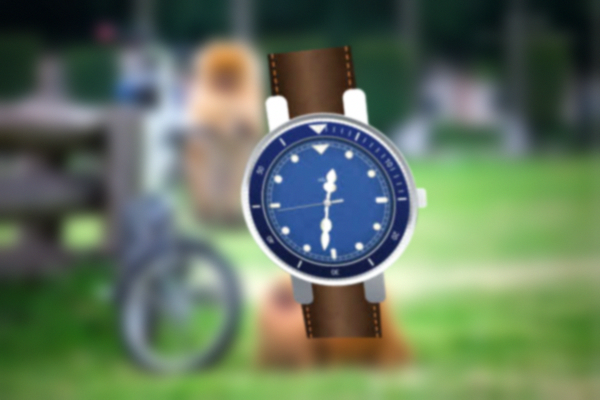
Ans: 12:31:44
